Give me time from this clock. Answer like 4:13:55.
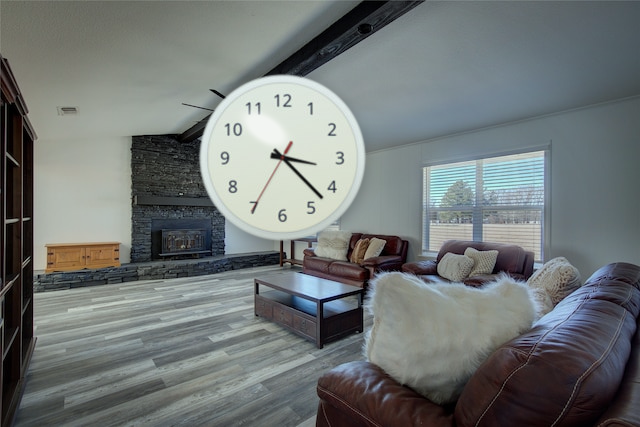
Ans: 3:22:35
